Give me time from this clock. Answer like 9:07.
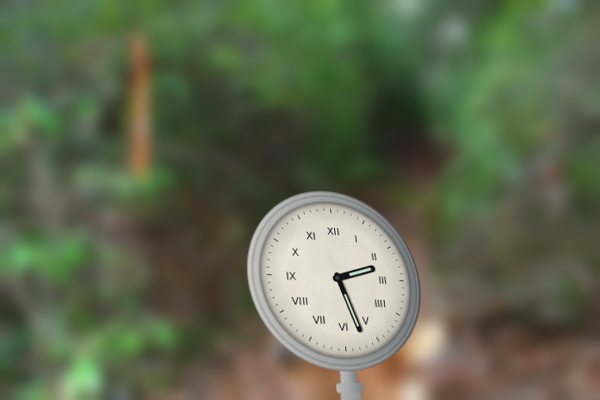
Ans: 2:27
